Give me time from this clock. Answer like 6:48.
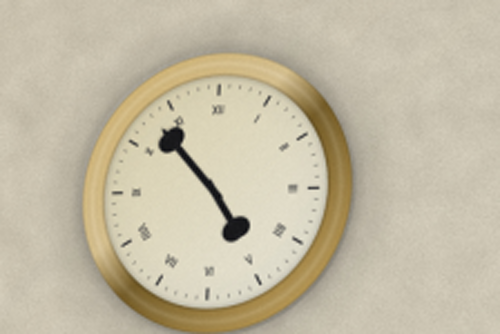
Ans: 4:53
